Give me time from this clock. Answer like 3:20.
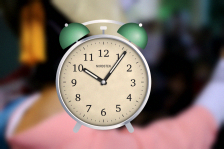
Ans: 10:06
